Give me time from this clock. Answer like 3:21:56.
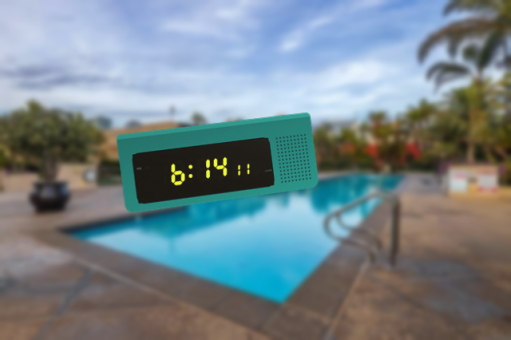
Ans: 6:14:11
